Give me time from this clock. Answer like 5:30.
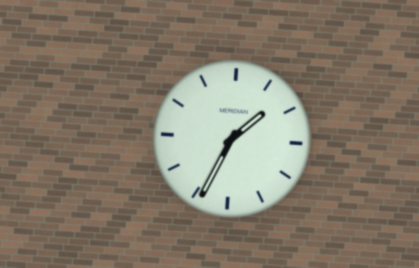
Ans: 1:34
